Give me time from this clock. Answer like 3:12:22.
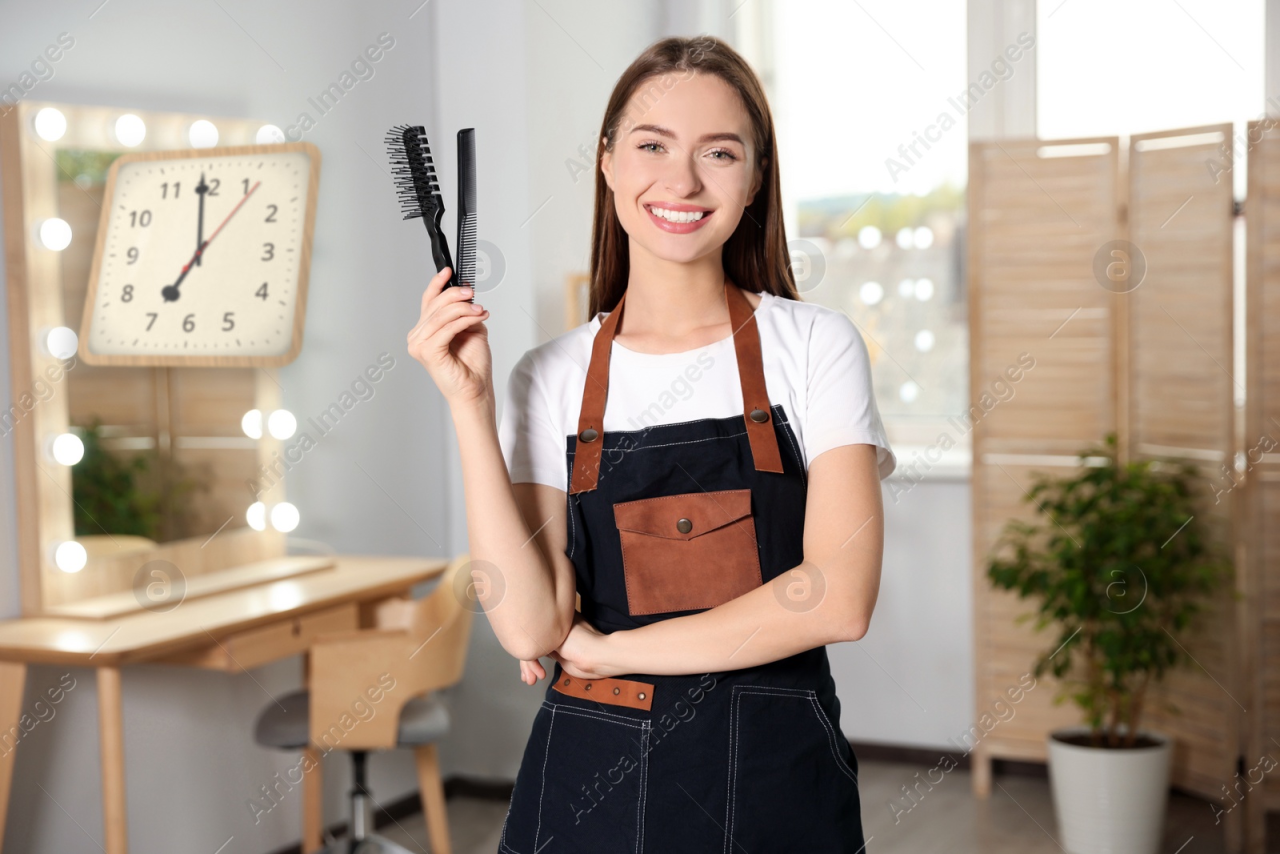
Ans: 6:59:06
